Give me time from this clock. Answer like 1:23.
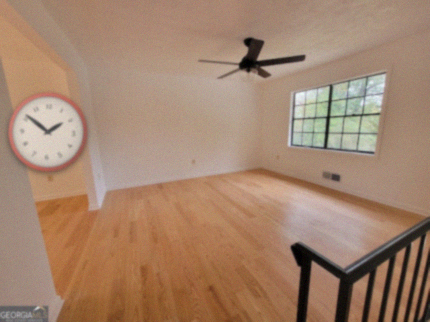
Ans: 1:51
